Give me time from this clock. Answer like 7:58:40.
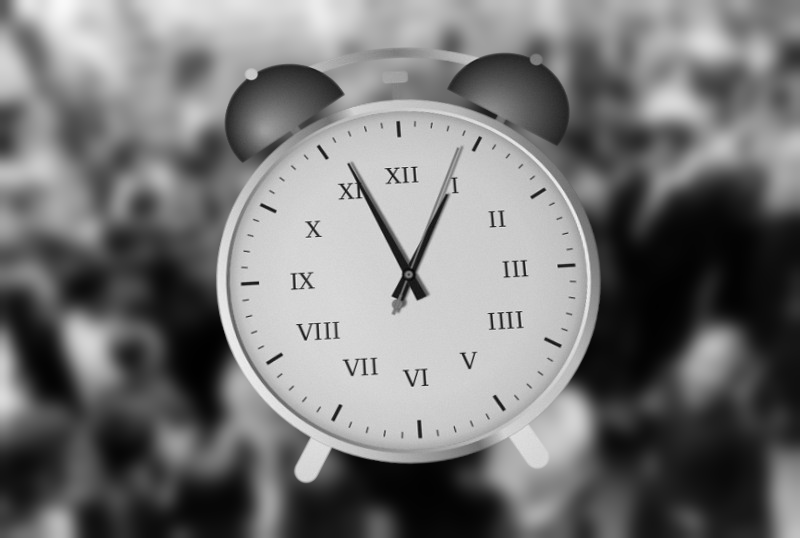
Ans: 12:56:04
